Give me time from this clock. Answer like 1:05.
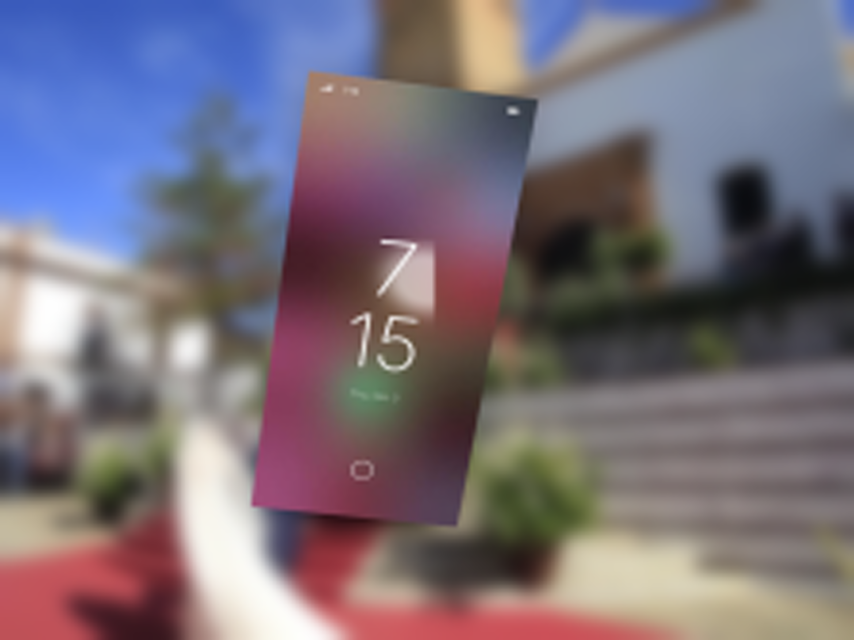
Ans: 7:15
